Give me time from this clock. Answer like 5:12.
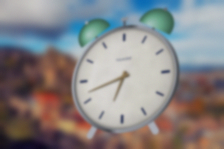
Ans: 6:42
